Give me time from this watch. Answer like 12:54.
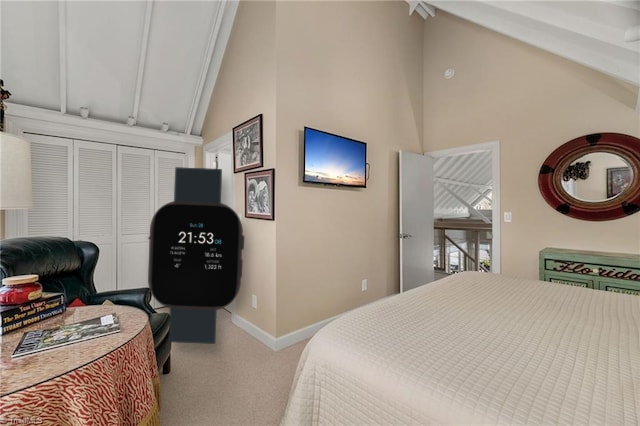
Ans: 21:53
